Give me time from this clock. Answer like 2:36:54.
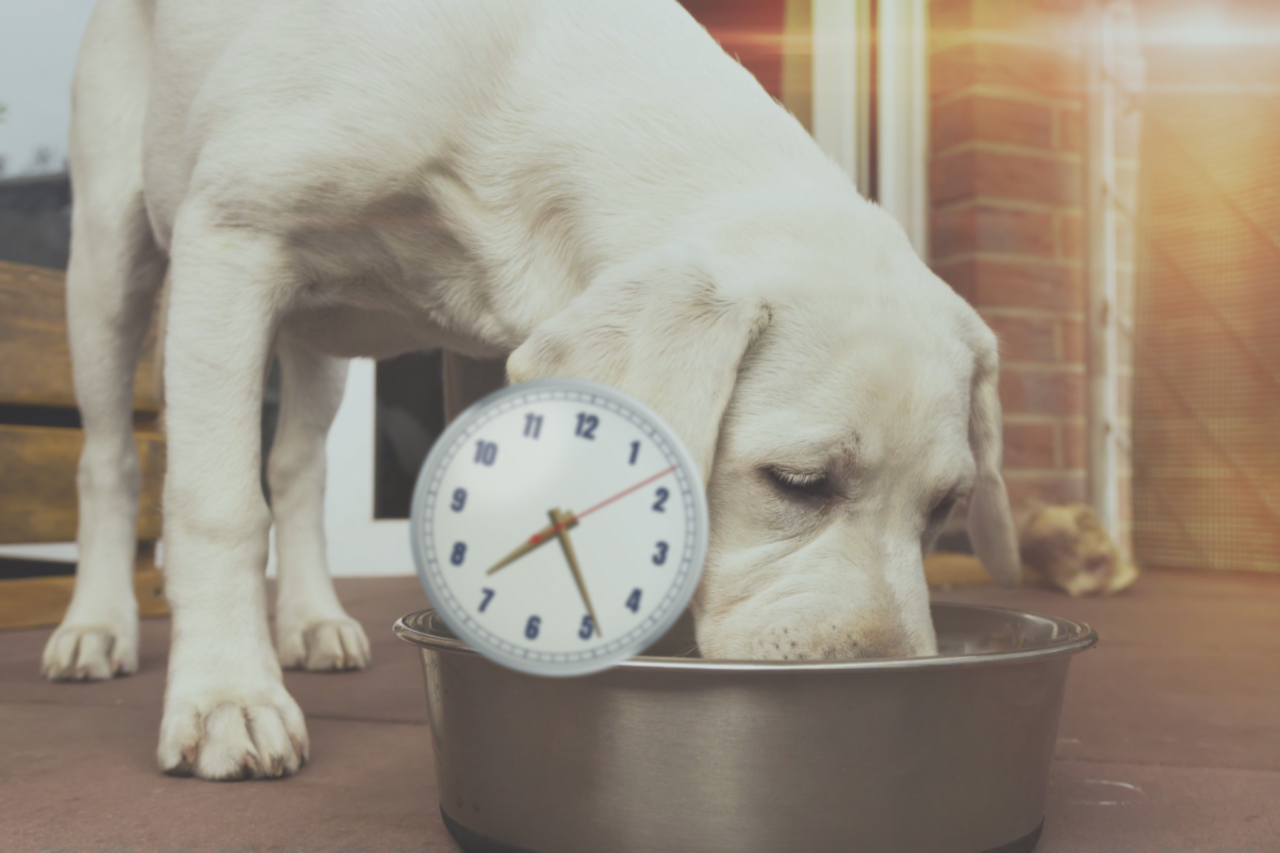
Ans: 7:24:08
